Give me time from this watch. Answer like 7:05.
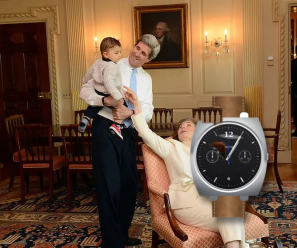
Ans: 1:05
